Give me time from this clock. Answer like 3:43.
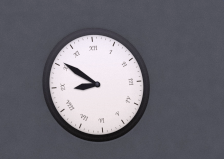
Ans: 8:51
